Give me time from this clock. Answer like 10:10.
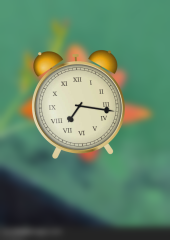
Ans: 7:17
